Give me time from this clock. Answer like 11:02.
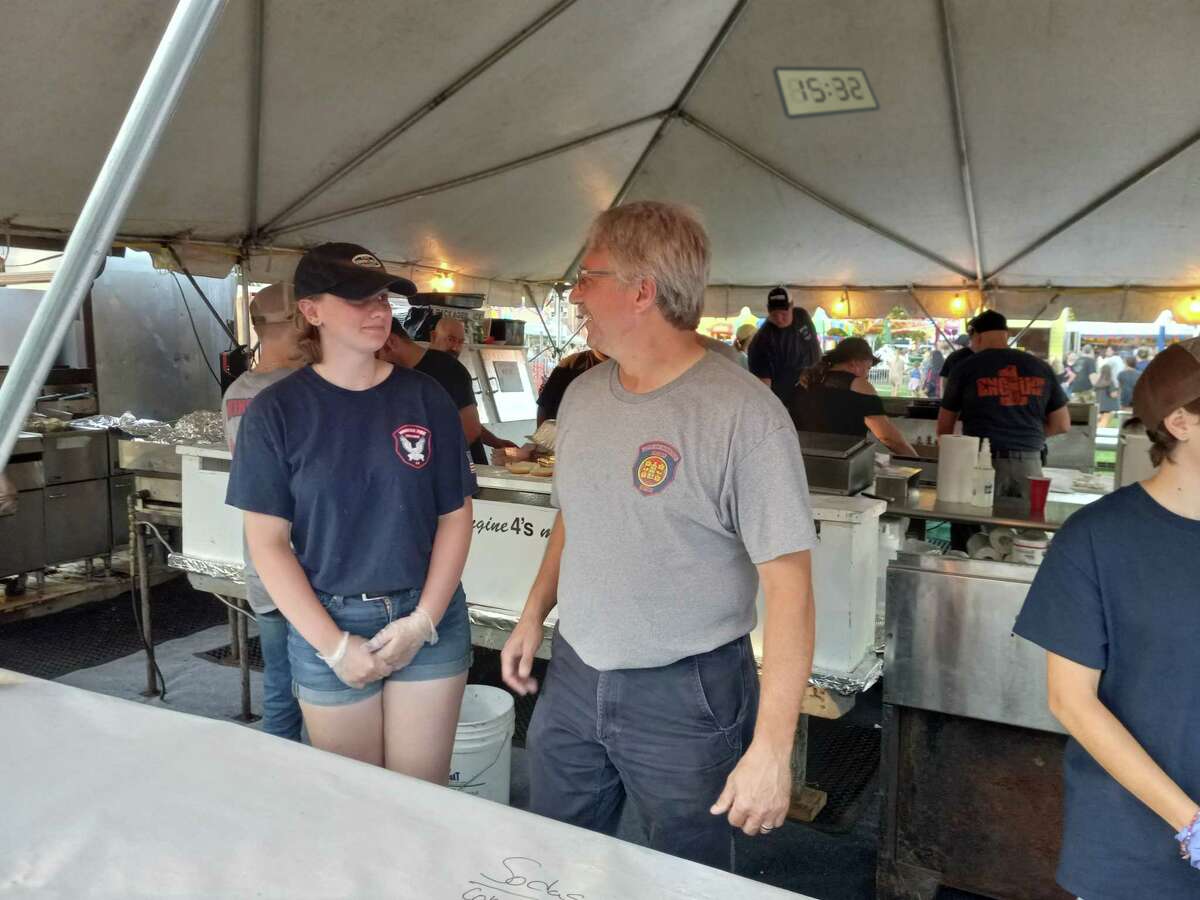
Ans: 15:32
